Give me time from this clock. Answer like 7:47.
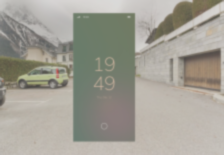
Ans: 19:49
